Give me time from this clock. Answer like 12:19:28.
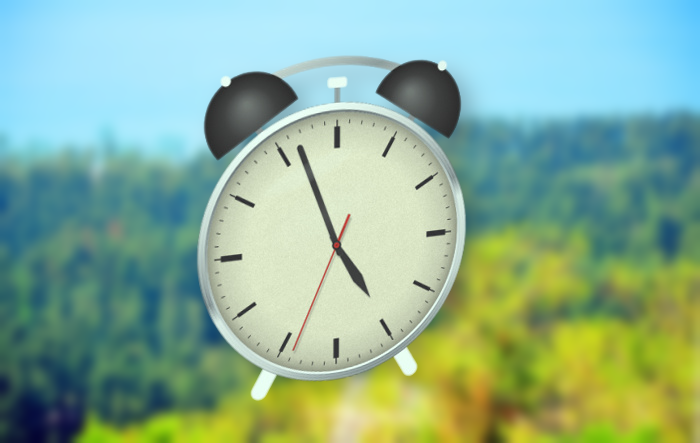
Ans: 4:56:34
